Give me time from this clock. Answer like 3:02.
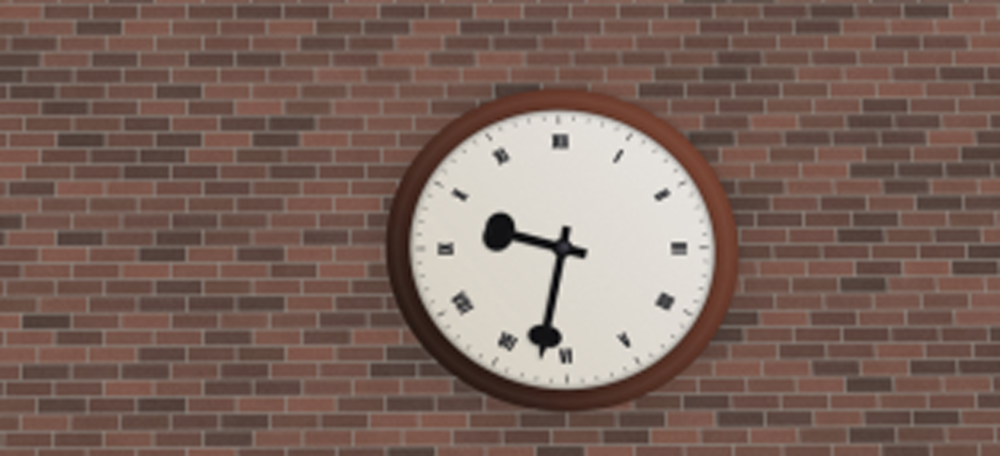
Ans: 9:32
